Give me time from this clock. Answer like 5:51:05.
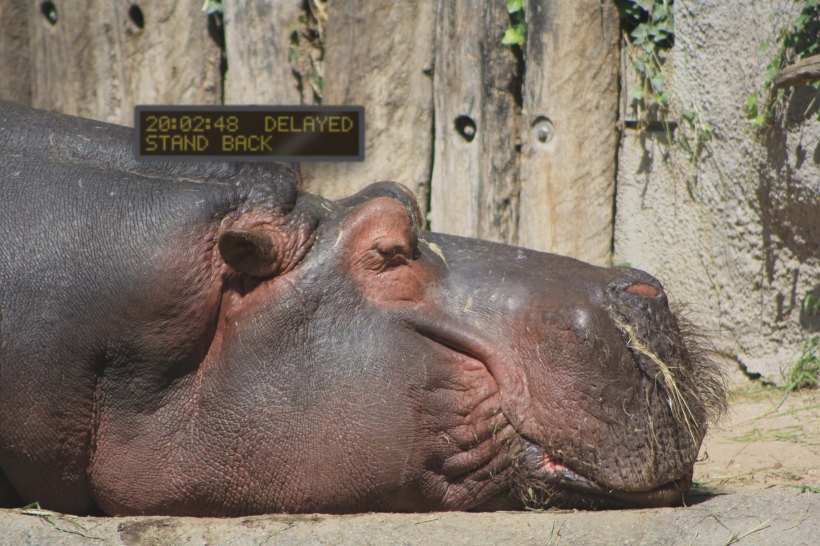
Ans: 20:02:48
